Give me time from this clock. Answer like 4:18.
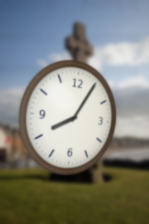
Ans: 8:05
